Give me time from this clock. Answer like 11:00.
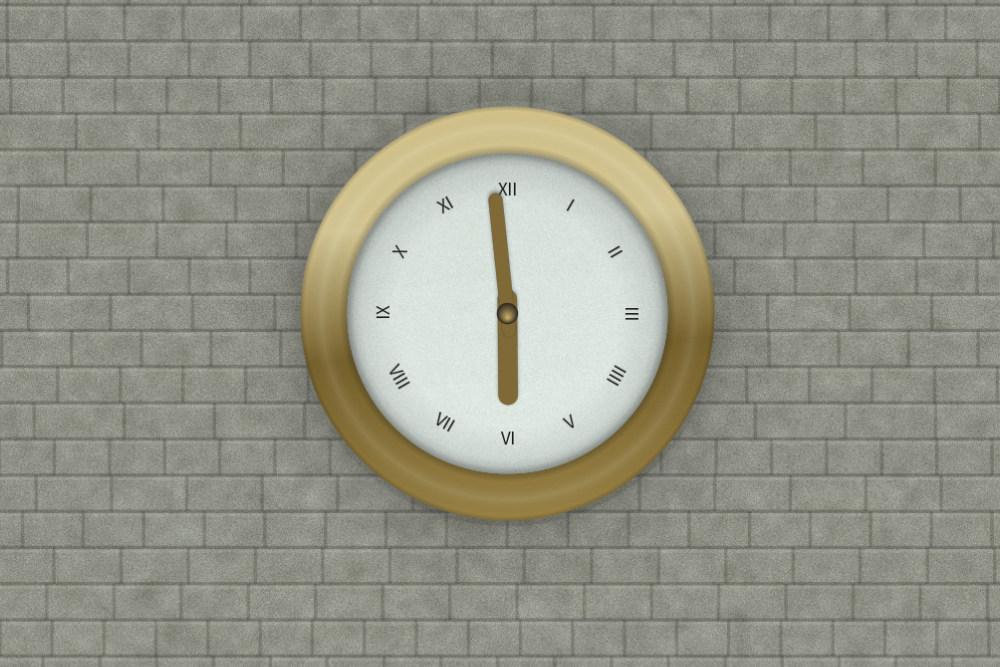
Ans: 5:59
